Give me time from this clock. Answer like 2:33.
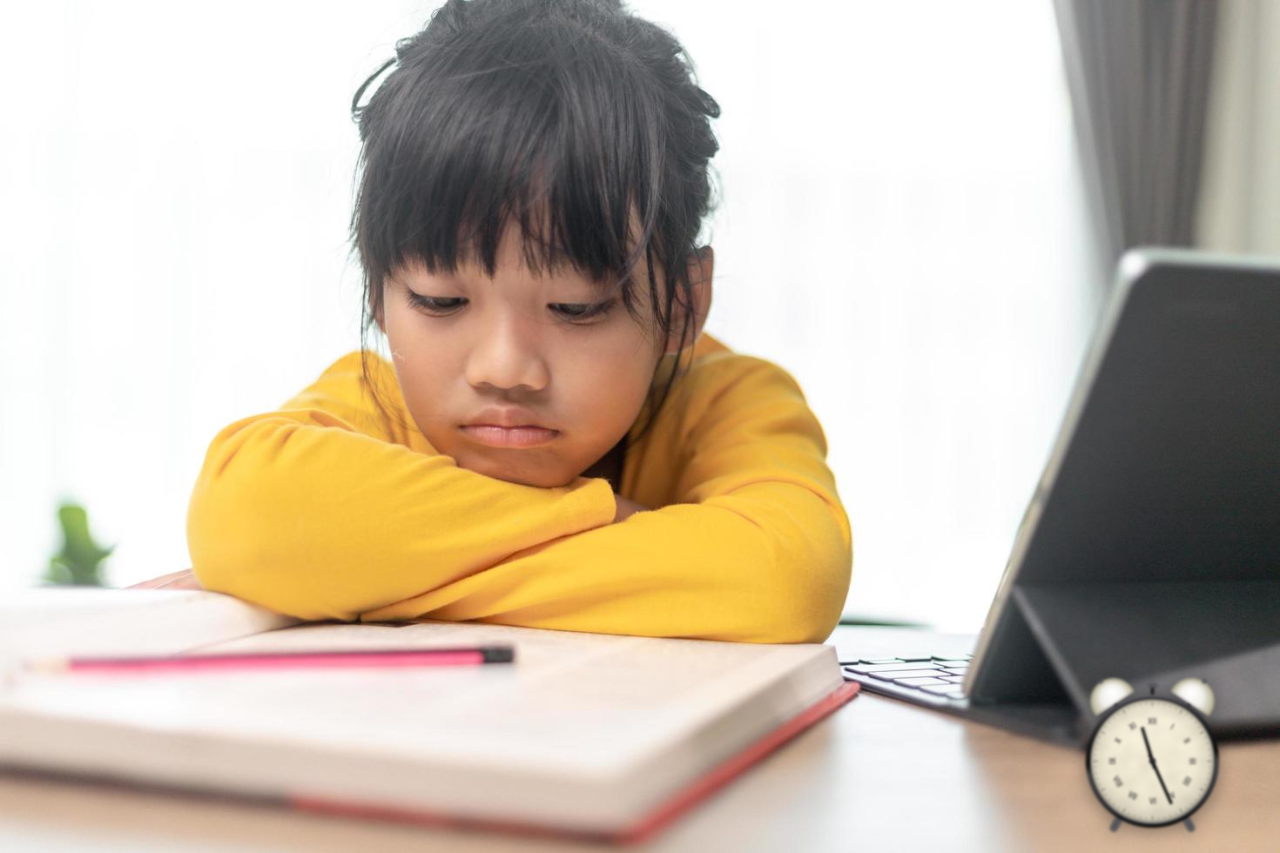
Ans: 11:26
